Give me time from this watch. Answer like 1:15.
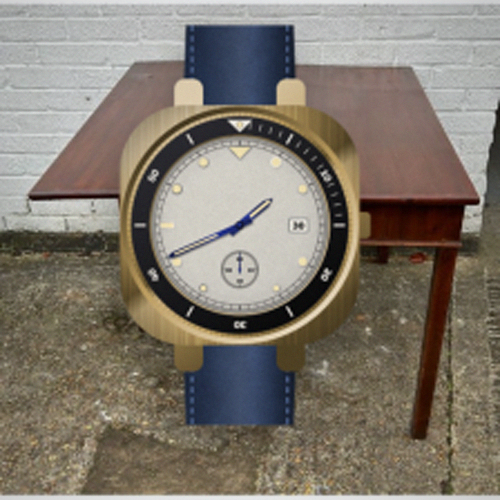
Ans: 1:41
